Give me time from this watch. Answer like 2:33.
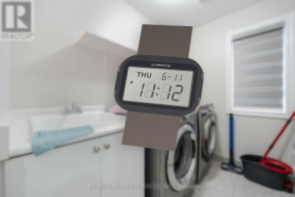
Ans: 11:12
